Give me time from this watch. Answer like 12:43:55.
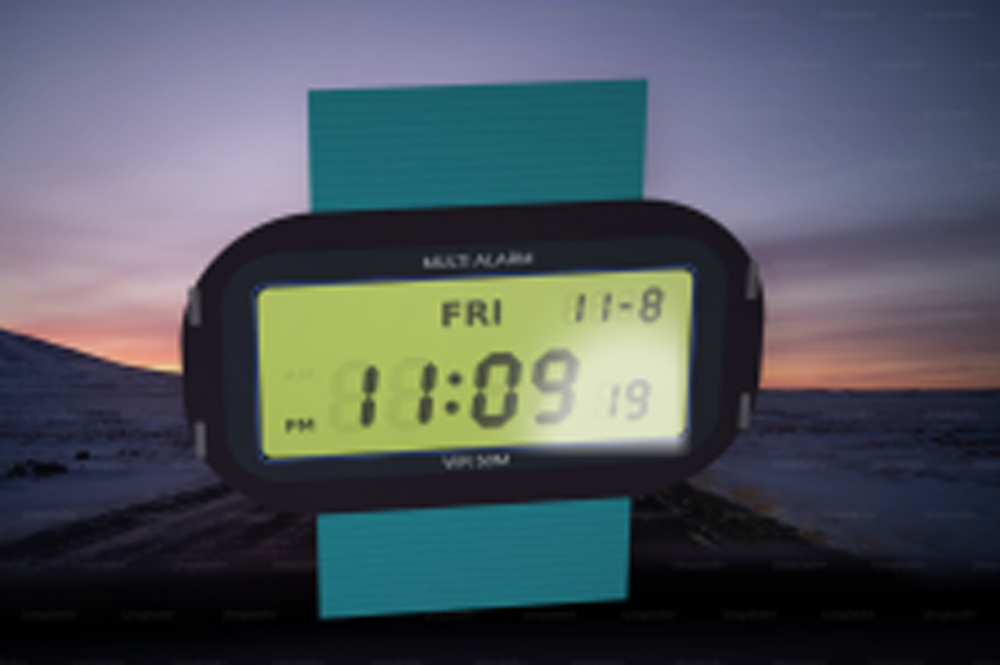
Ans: 11:09:19
